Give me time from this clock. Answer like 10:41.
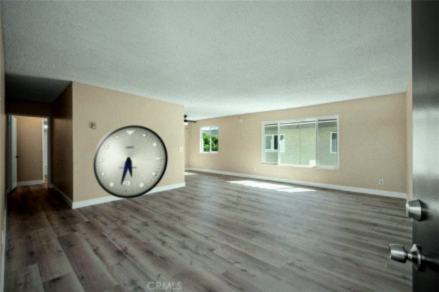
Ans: 5:32
